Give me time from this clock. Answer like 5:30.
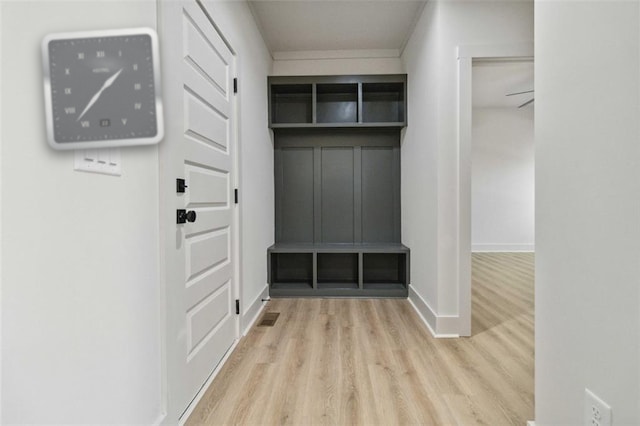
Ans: 1:37
